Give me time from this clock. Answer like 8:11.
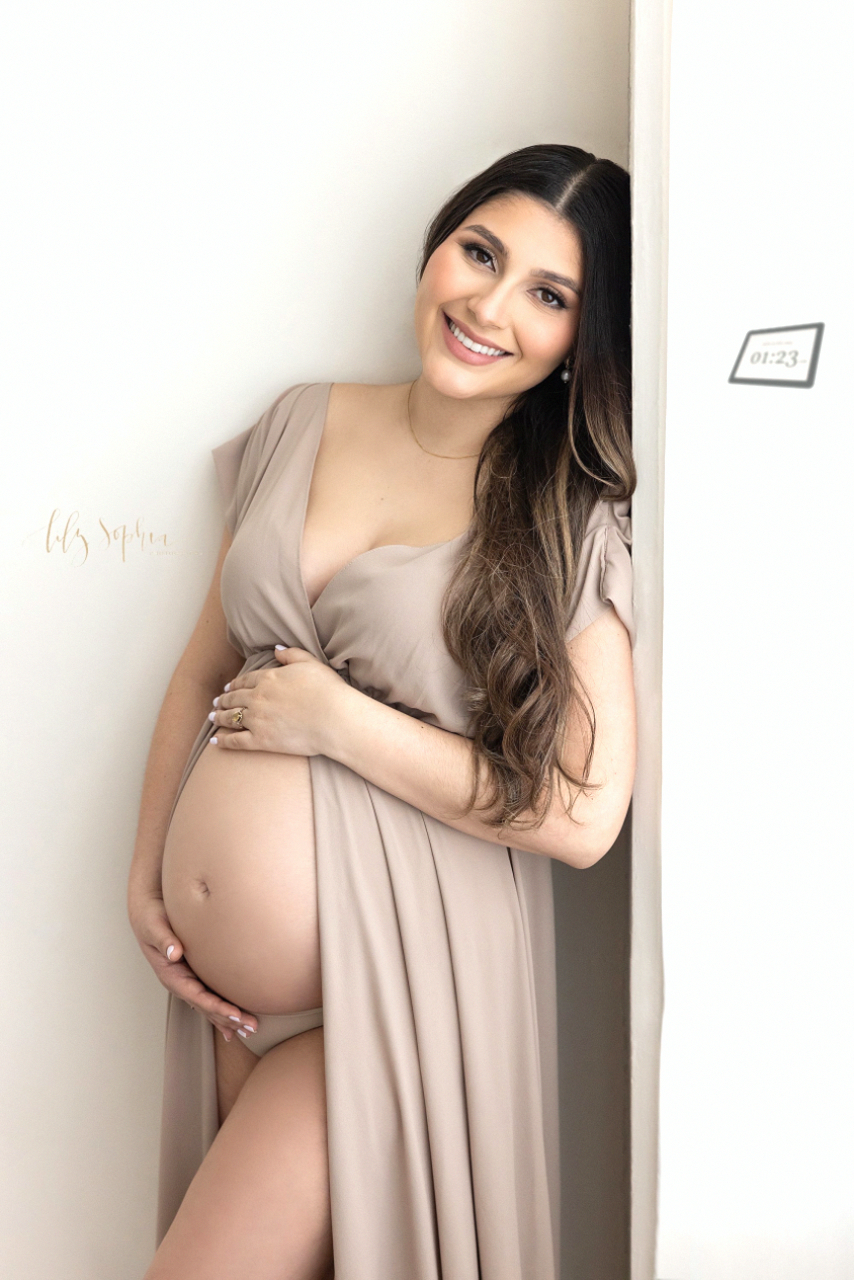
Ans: 1:23
